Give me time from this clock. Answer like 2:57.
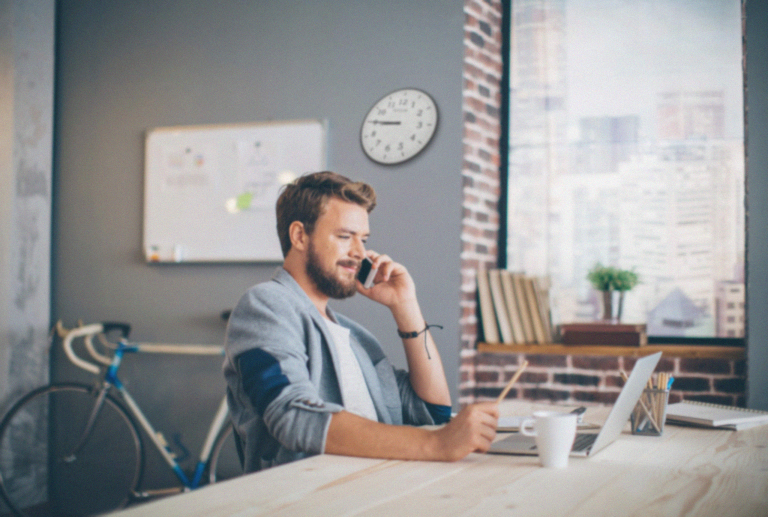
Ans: 8:45
